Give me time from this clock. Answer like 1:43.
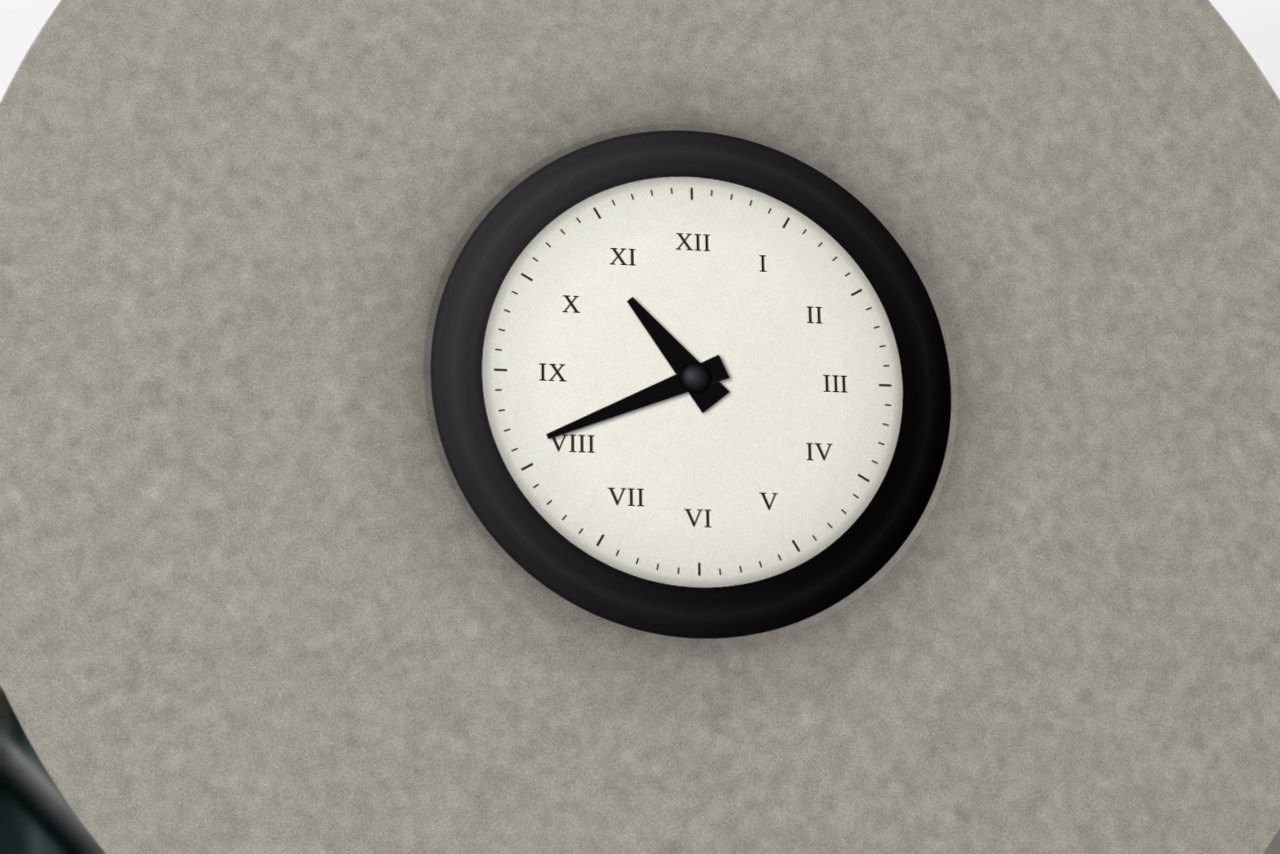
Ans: 10:41
